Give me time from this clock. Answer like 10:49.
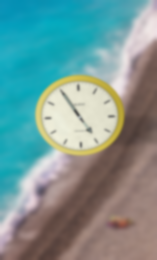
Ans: 4:55
